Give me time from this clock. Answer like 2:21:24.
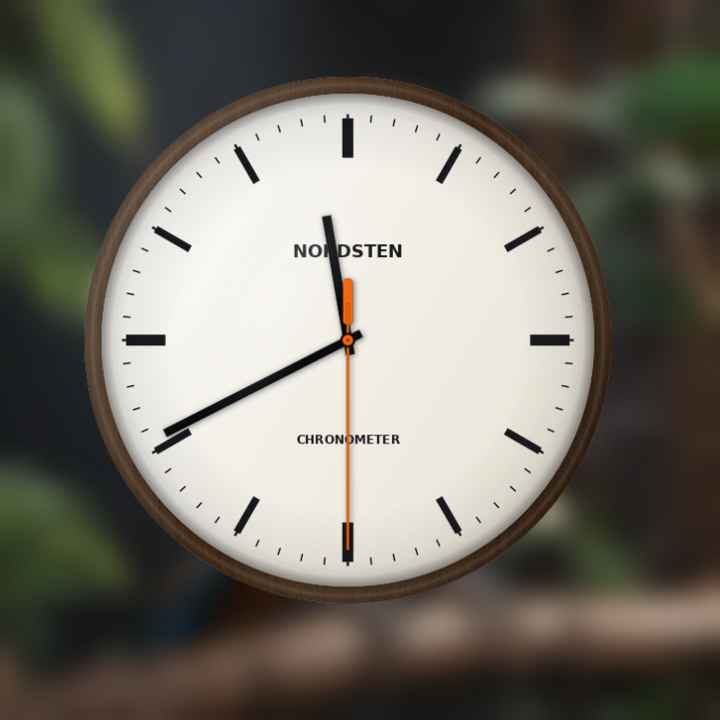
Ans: 11:40:30
